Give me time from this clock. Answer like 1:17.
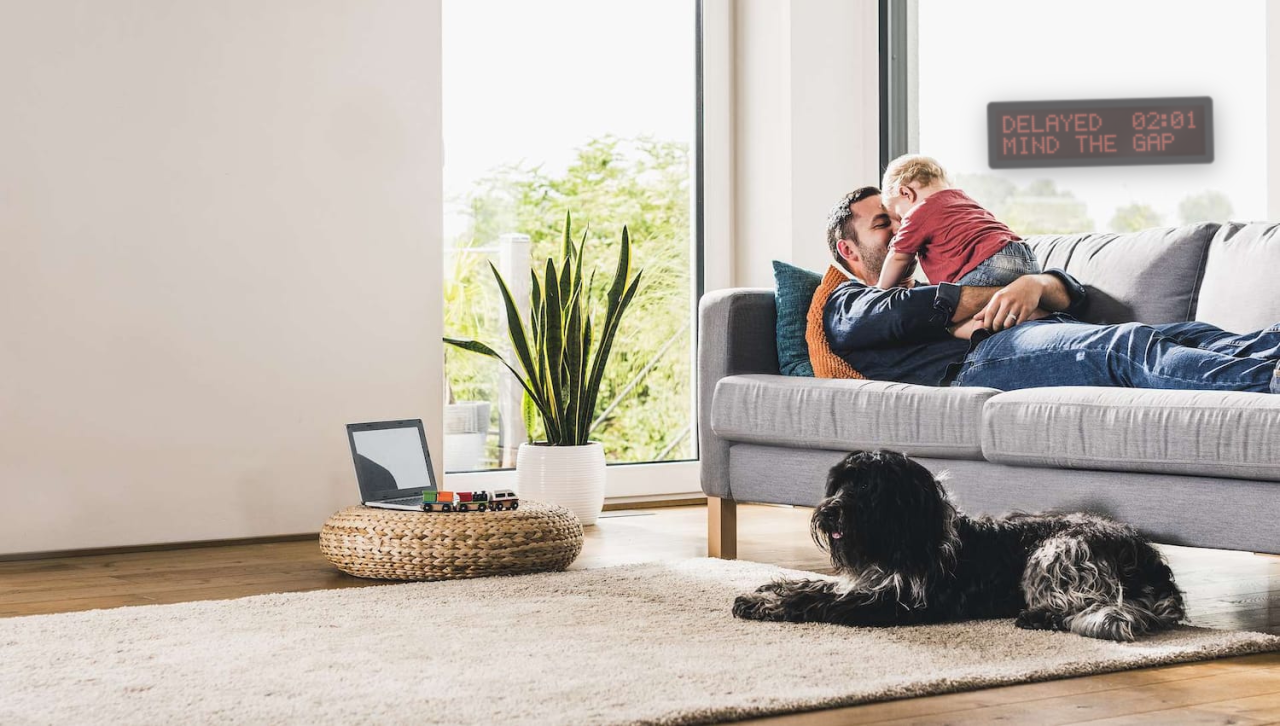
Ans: 2:01
